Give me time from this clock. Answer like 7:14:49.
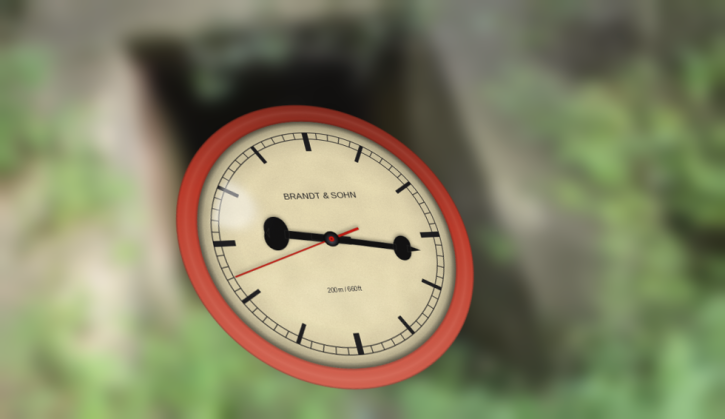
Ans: 9:16:42
